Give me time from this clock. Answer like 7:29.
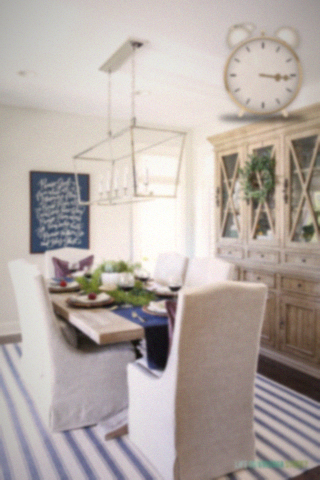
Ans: 3:16
